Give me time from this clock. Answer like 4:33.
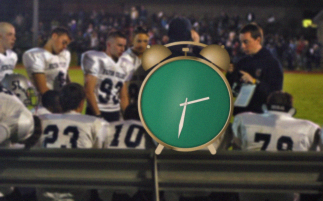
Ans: 2:32
